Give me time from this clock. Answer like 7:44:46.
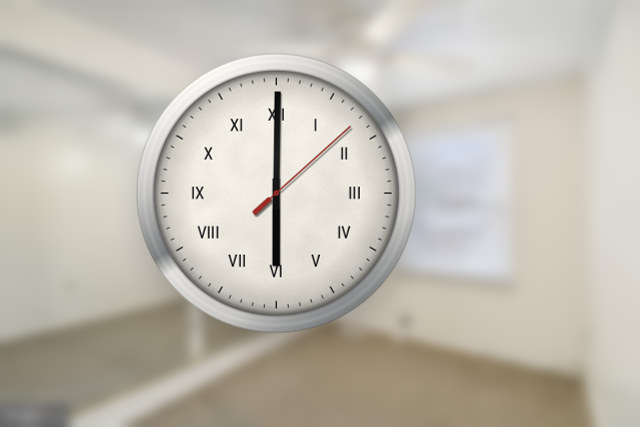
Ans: 6:00:08
